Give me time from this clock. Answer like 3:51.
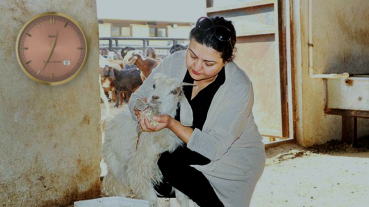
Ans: 12:34
